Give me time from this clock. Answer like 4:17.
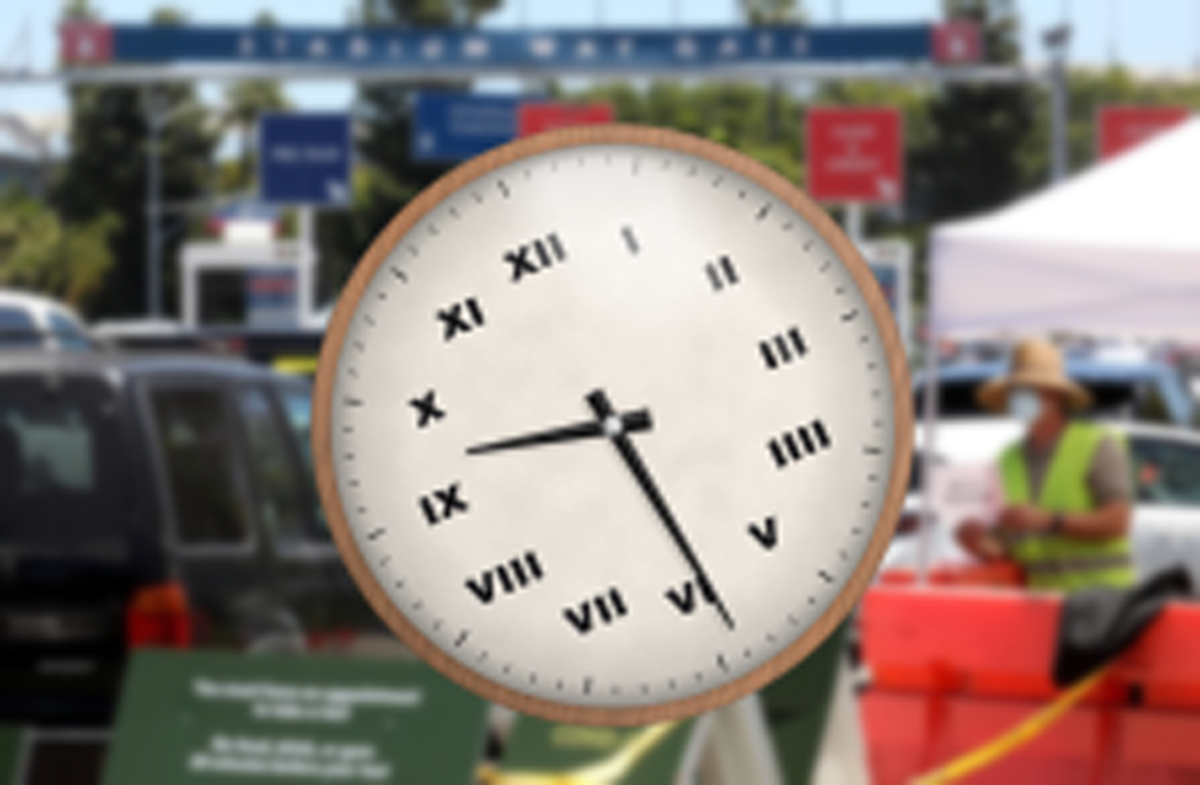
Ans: 9:29
